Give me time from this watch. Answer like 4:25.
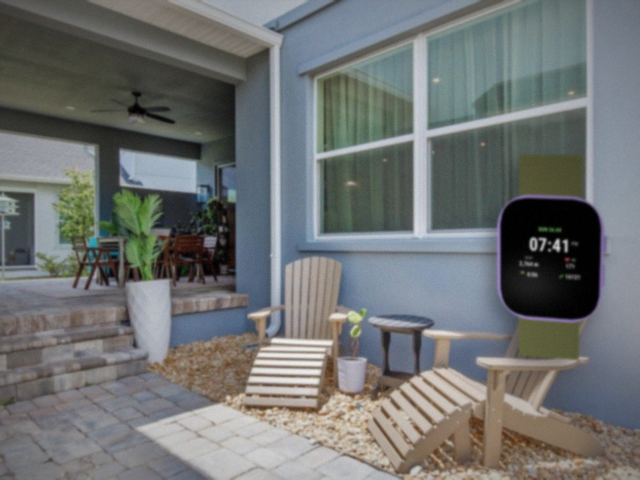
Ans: 7:41
